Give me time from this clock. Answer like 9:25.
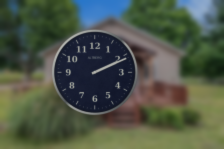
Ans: 2:11
